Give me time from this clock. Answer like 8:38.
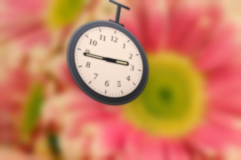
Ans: 2:44
